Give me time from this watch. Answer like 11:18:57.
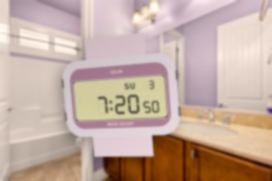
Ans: 7:20:50
